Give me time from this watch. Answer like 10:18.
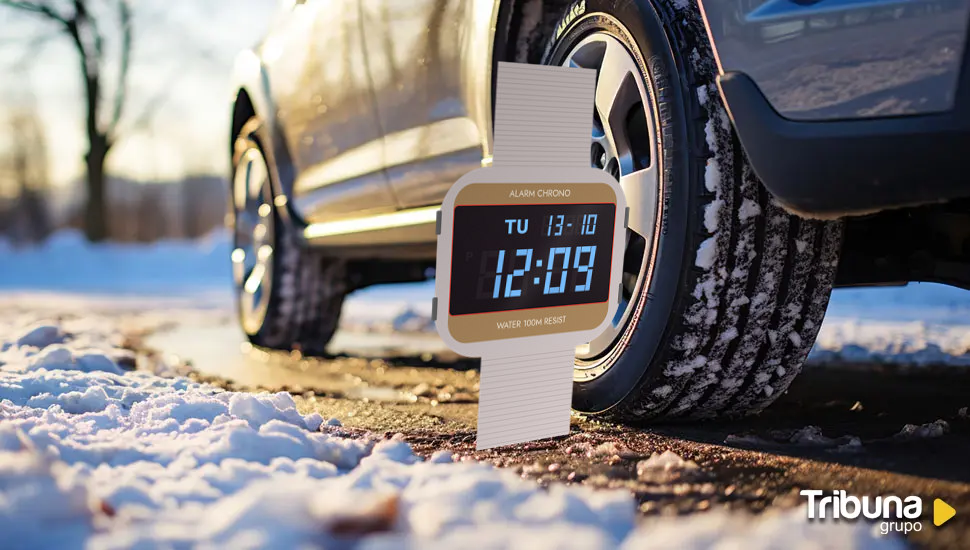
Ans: 12:09
